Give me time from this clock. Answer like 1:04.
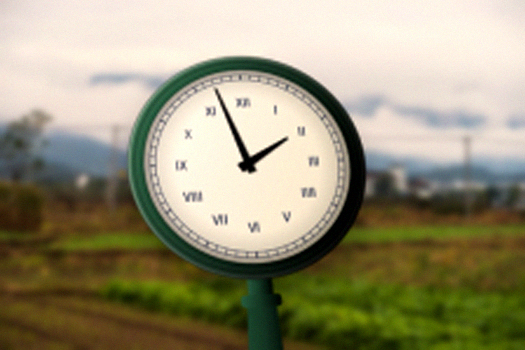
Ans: 1:57
